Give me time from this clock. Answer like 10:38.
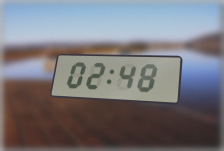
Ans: 2:48
